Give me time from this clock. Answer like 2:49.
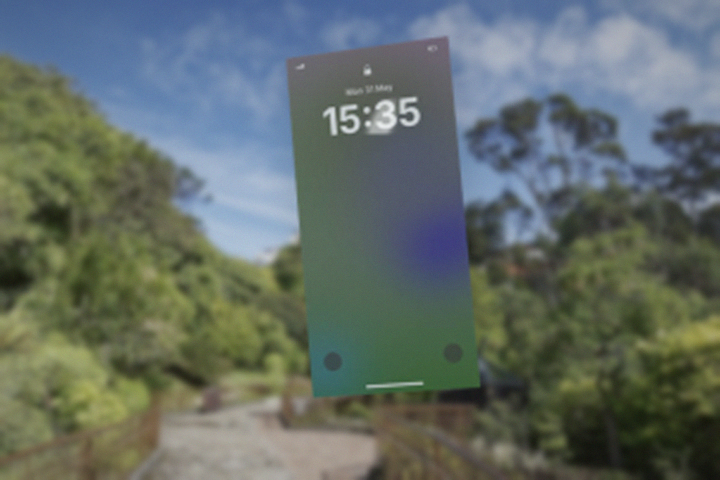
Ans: 15:35
